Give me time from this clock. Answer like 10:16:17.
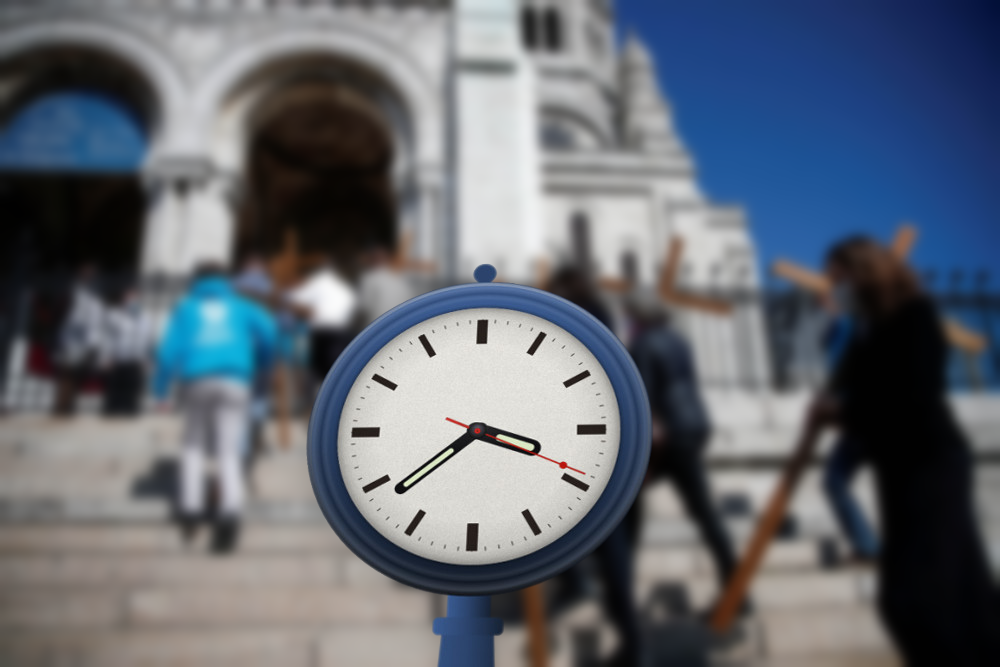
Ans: 3:38:19
